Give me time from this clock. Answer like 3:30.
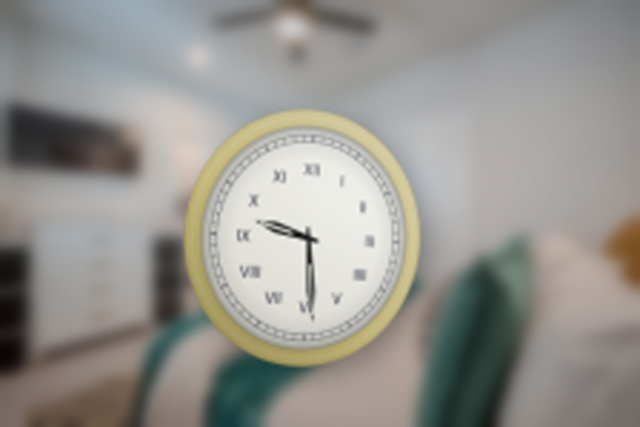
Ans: 9:29
